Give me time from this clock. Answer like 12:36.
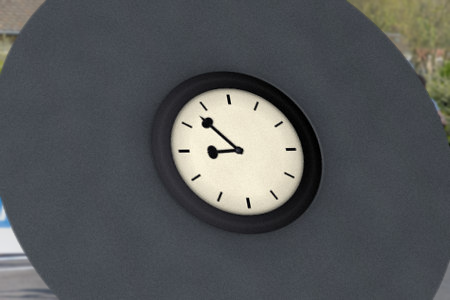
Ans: 8:53
